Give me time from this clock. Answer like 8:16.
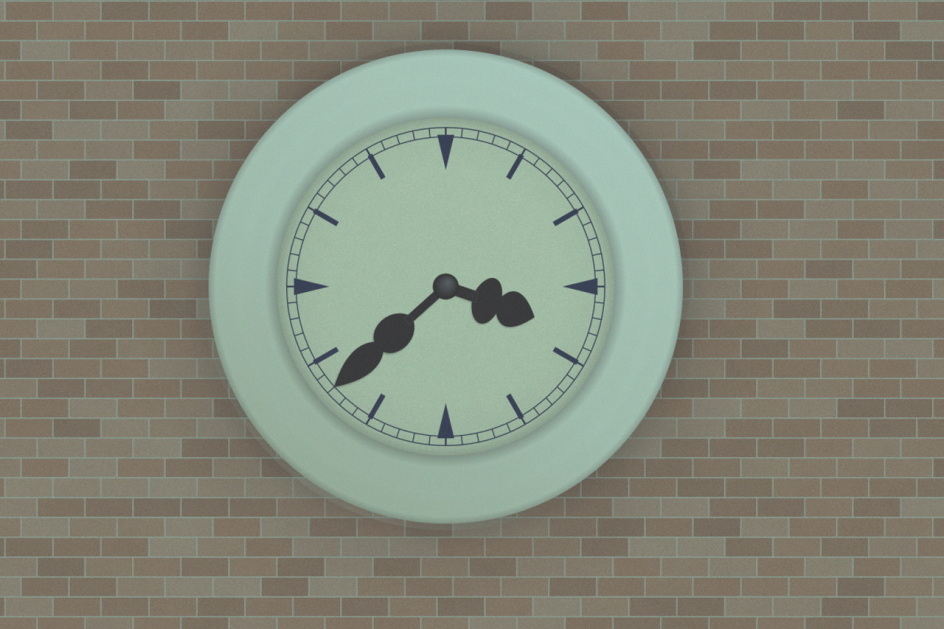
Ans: 3:38
